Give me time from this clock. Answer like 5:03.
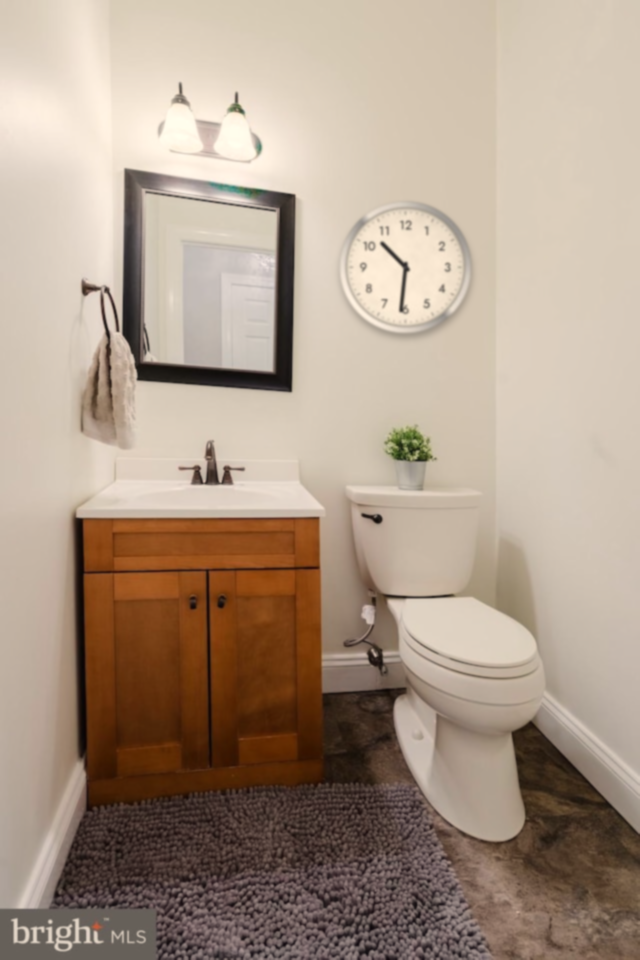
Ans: 10:31
